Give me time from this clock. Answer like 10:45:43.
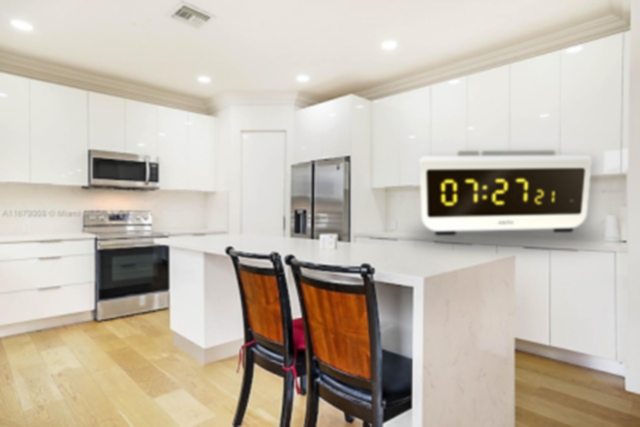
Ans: 7:27:21
